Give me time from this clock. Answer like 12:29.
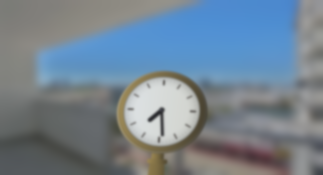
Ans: 7:29
